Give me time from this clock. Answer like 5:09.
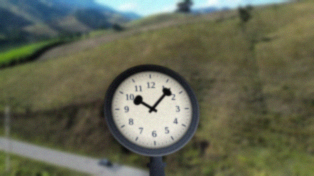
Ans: 10:07
